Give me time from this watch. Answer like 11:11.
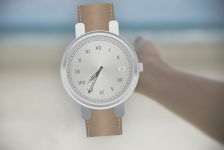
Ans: 7:35
